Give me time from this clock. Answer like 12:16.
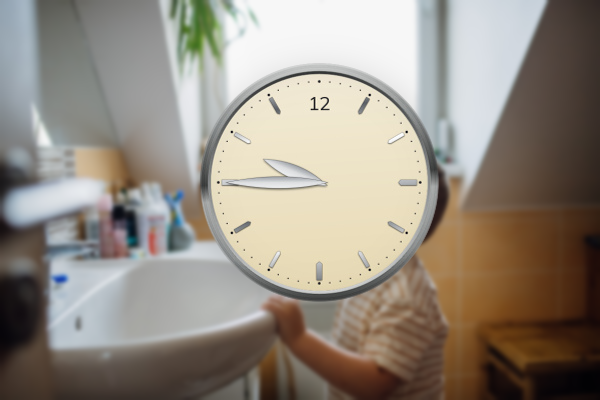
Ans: 9:45
